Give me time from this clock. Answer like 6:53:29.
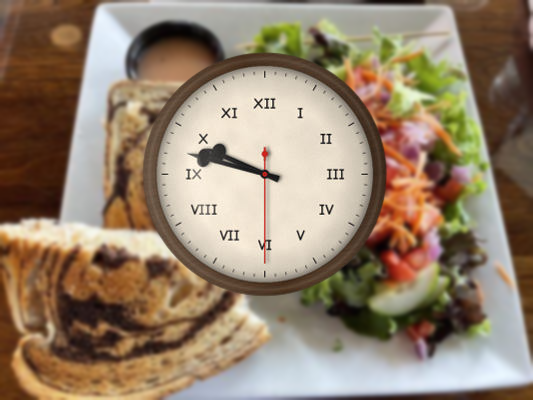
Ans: 9:47:30
